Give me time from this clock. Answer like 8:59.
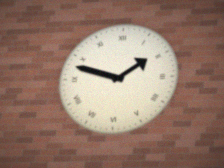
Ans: 1:48
